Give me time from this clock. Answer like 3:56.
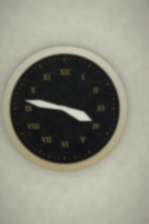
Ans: 3:47
